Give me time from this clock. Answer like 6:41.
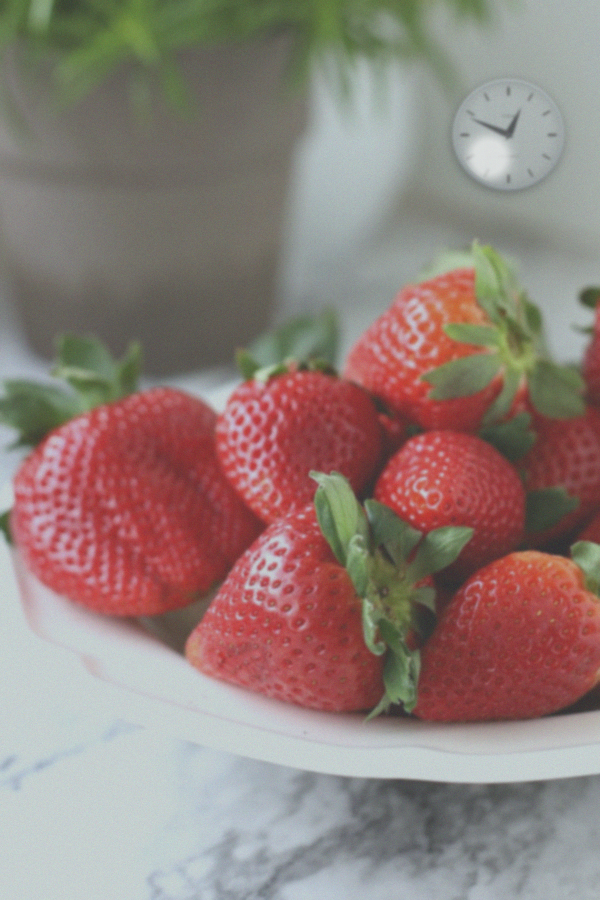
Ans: 12:49
